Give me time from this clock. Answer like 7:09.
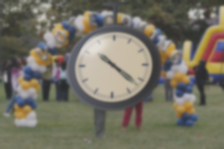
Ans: 10:22
